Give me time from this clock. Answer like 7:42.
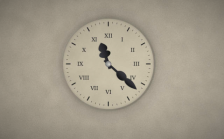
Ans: 11:22
